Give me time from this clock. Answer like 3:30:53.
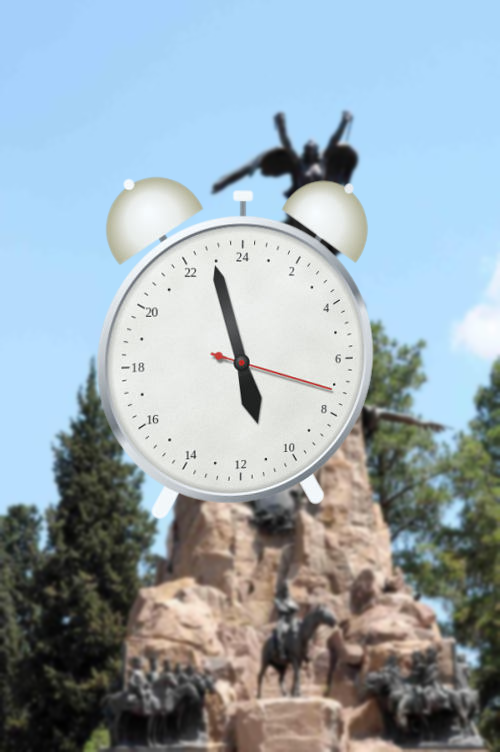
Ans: 10:57:18
